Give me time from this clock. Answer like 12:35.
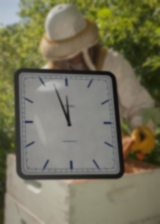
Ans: 11:57
